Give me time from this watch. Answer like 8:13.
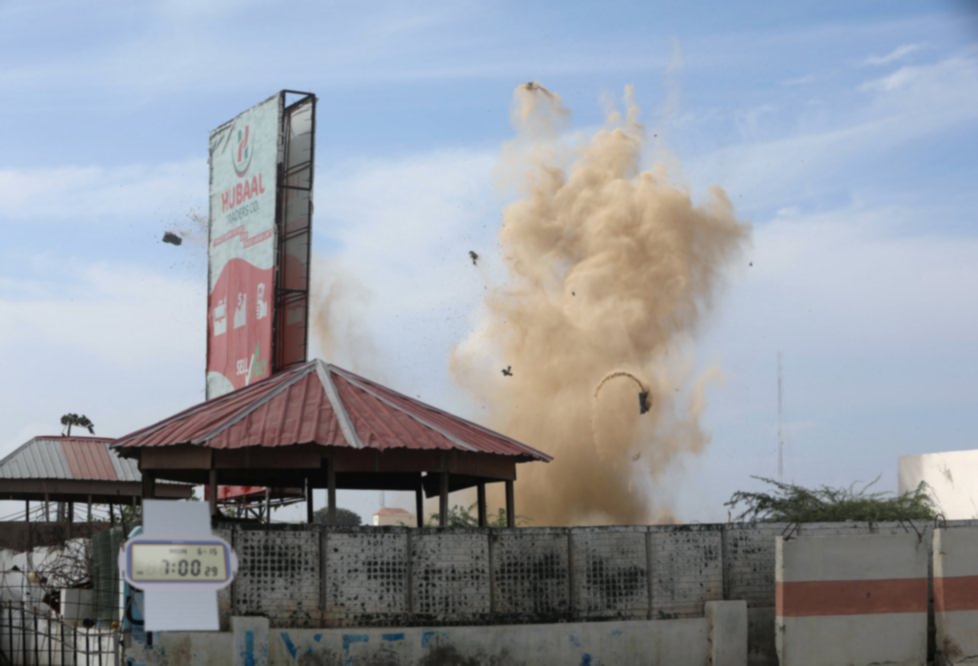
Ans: 7:00
